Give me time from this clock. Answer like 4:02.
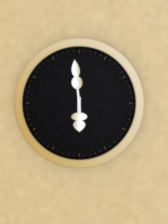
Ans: 5:59
